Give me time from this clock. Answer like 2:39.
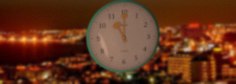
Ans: 11:00
